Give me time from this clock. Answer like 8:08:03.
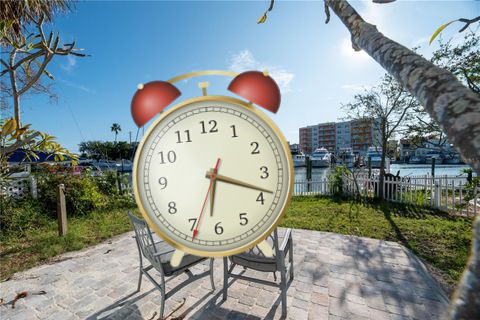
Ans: 6:18:34
